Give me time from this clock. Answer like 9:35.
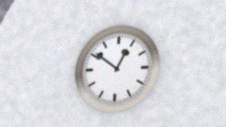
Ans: 12:51
